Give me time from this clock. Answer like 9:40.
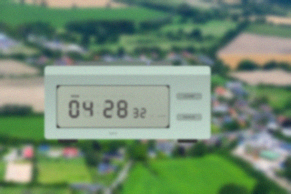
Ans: 4:28
